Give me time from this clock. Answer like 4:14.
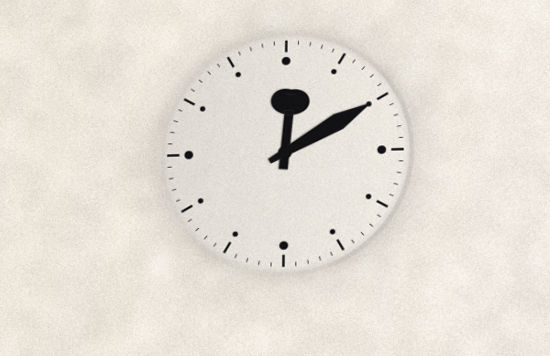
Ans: 12:10
